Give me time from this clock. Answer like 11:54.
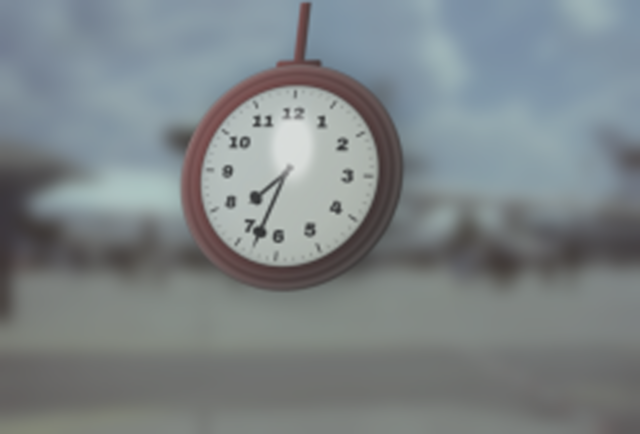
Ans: 7:33
